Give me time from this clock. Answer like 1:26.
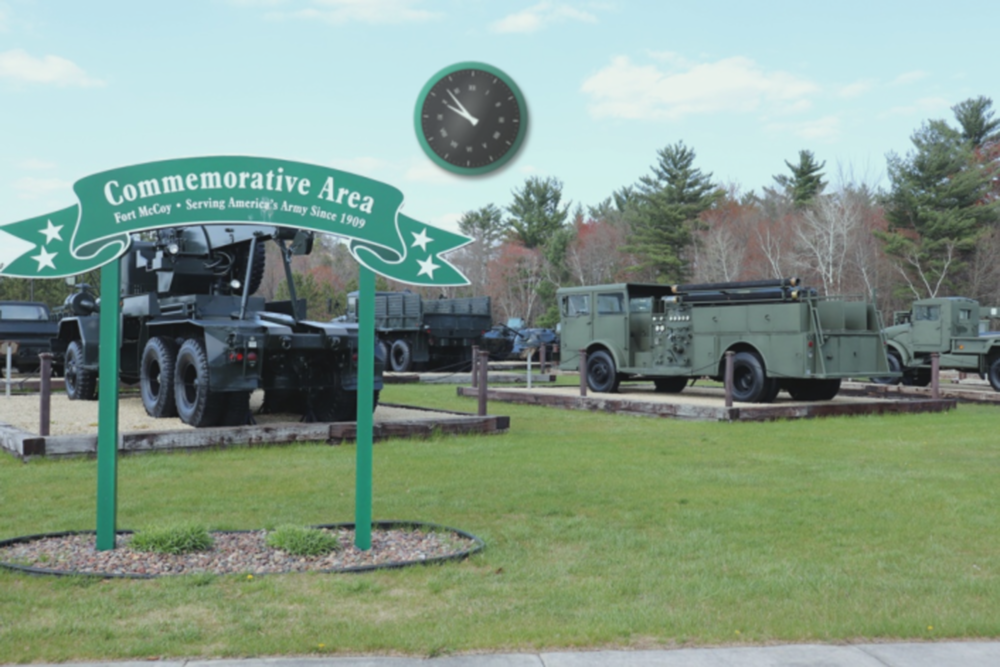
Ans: 9:53
